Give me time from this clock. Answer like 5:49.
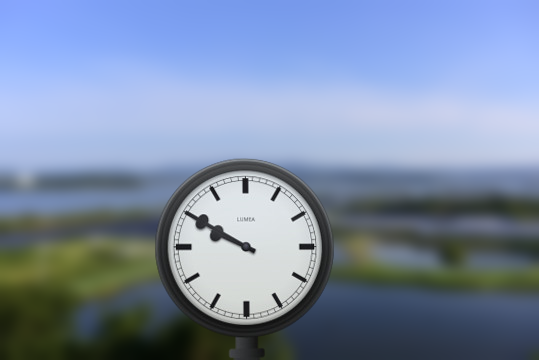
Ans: 9:50
